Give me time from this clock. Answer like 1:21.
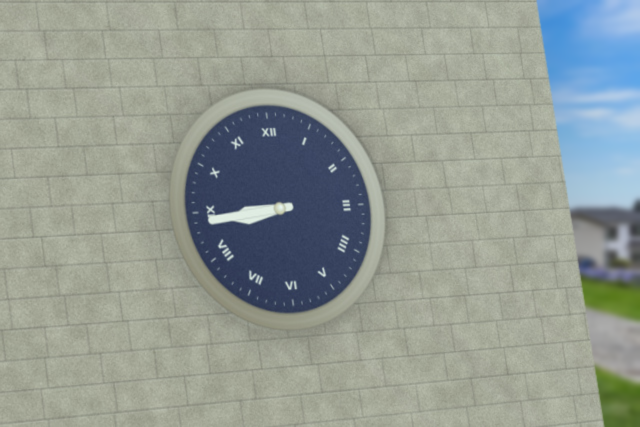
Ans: 8:44
